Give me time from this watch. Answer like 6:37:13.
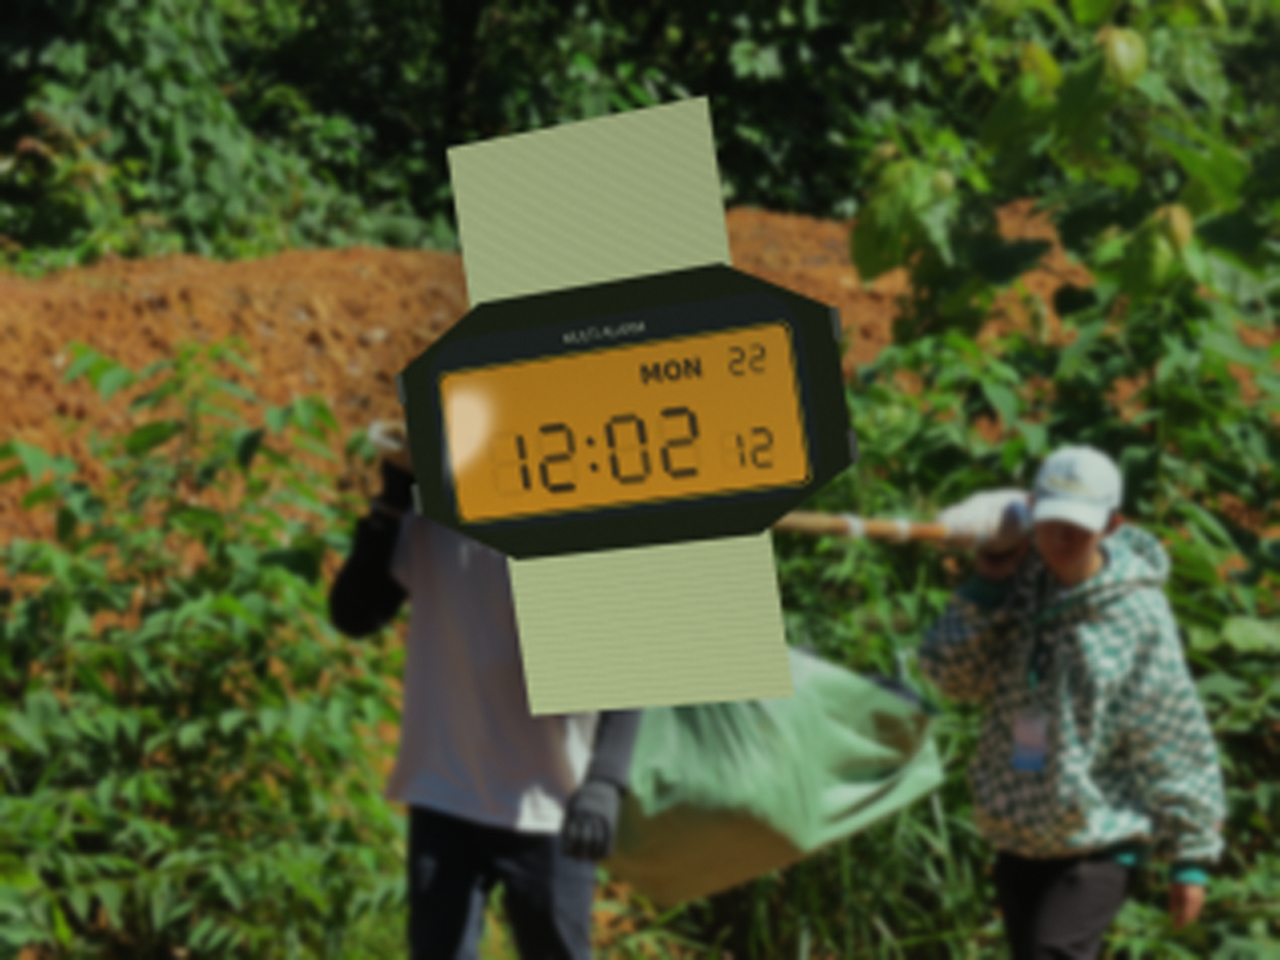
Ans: 12:02:12
